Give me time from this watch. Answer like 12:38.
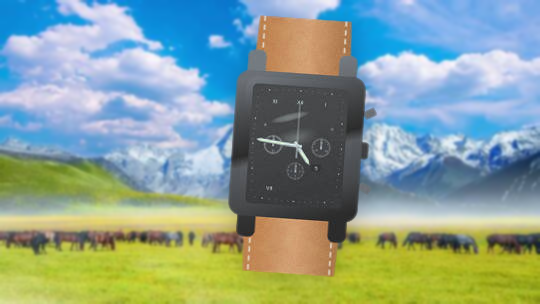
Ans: 4:46
